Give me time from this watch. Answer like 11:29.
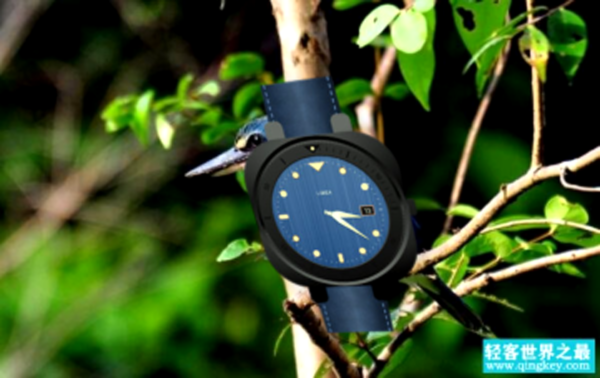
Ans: 3:22
